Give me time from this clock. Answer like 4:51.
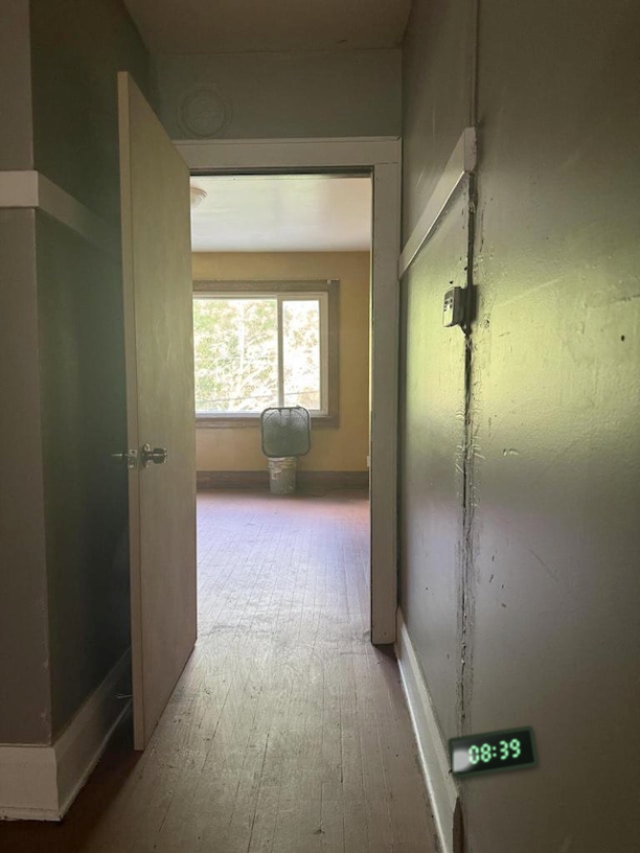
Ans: 8:39
